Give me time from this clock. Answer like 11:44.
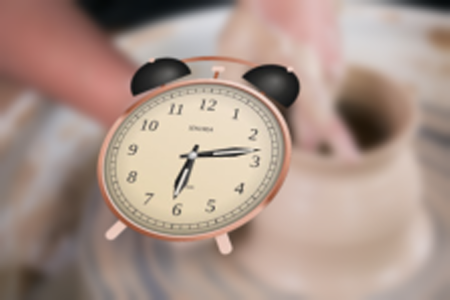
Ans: 6:13
